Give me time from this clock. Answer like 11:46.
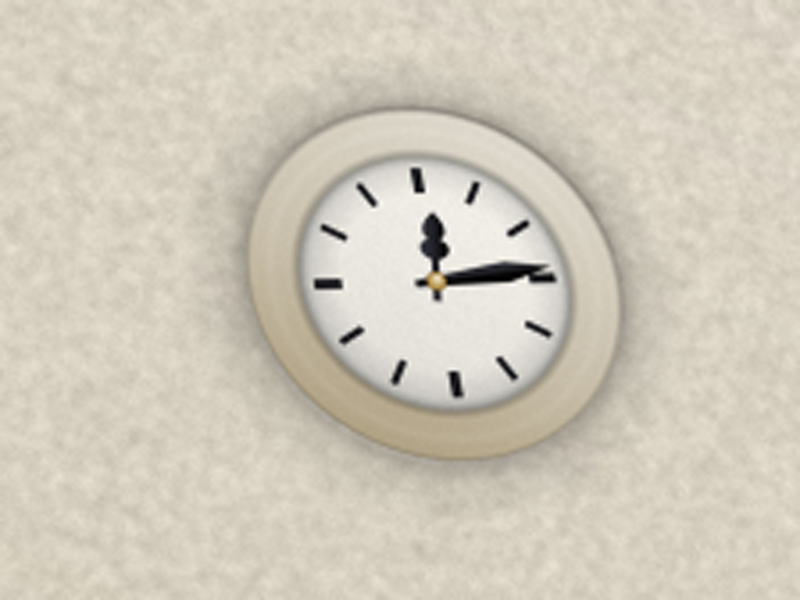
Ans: 12:14
